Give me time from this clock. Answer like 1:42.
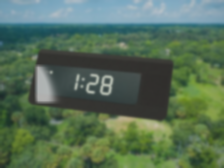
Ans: 1:28
